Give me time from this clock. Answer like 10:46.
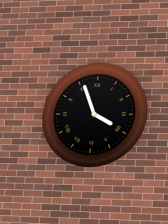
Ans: 3:56
